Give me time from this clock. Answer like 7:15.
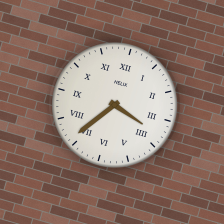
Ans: 3:36
